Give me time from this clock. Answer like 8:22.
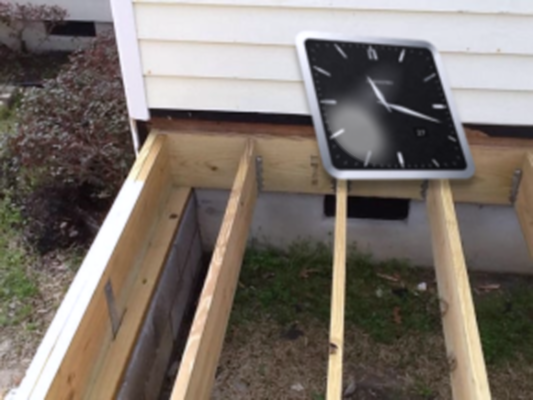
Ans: 11:18
